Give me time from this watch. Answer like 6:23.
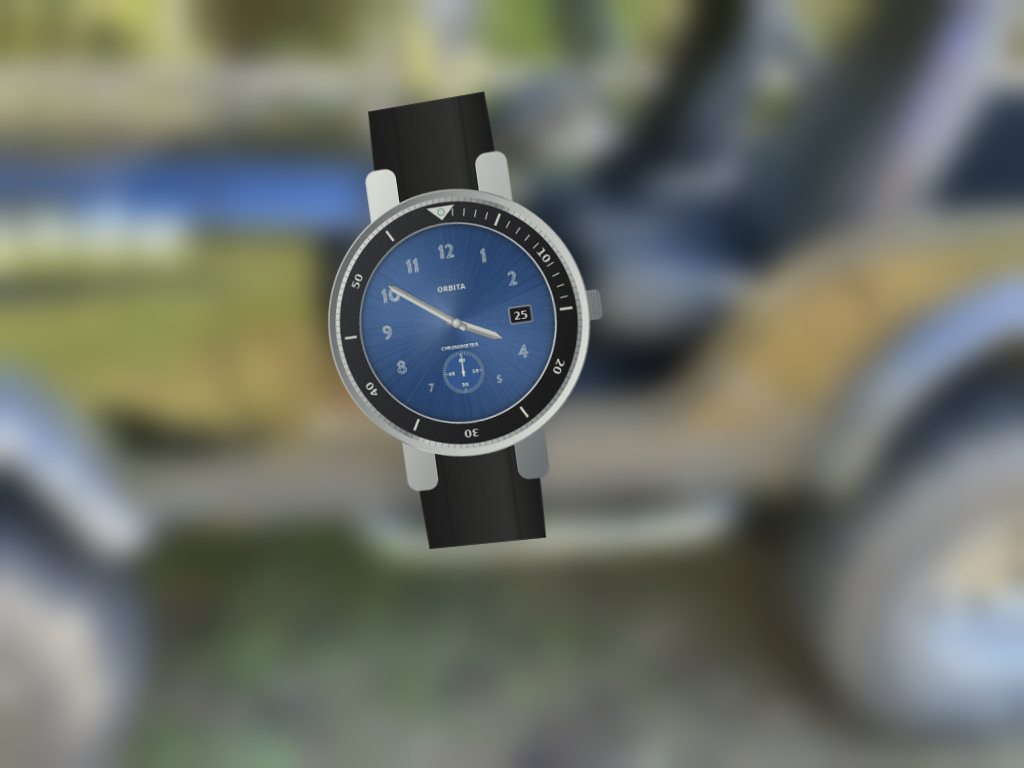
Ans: 3:51
